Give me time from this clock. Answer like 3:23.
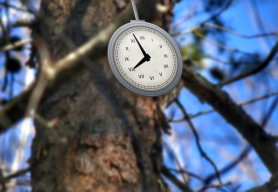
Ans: 7:57
